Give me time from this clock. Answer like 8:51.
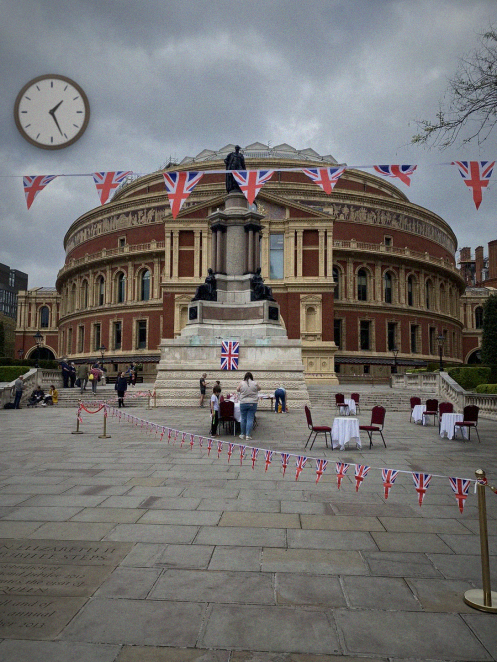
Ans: 1:26
